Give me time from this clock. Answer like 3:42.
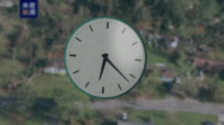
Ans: 6:22
